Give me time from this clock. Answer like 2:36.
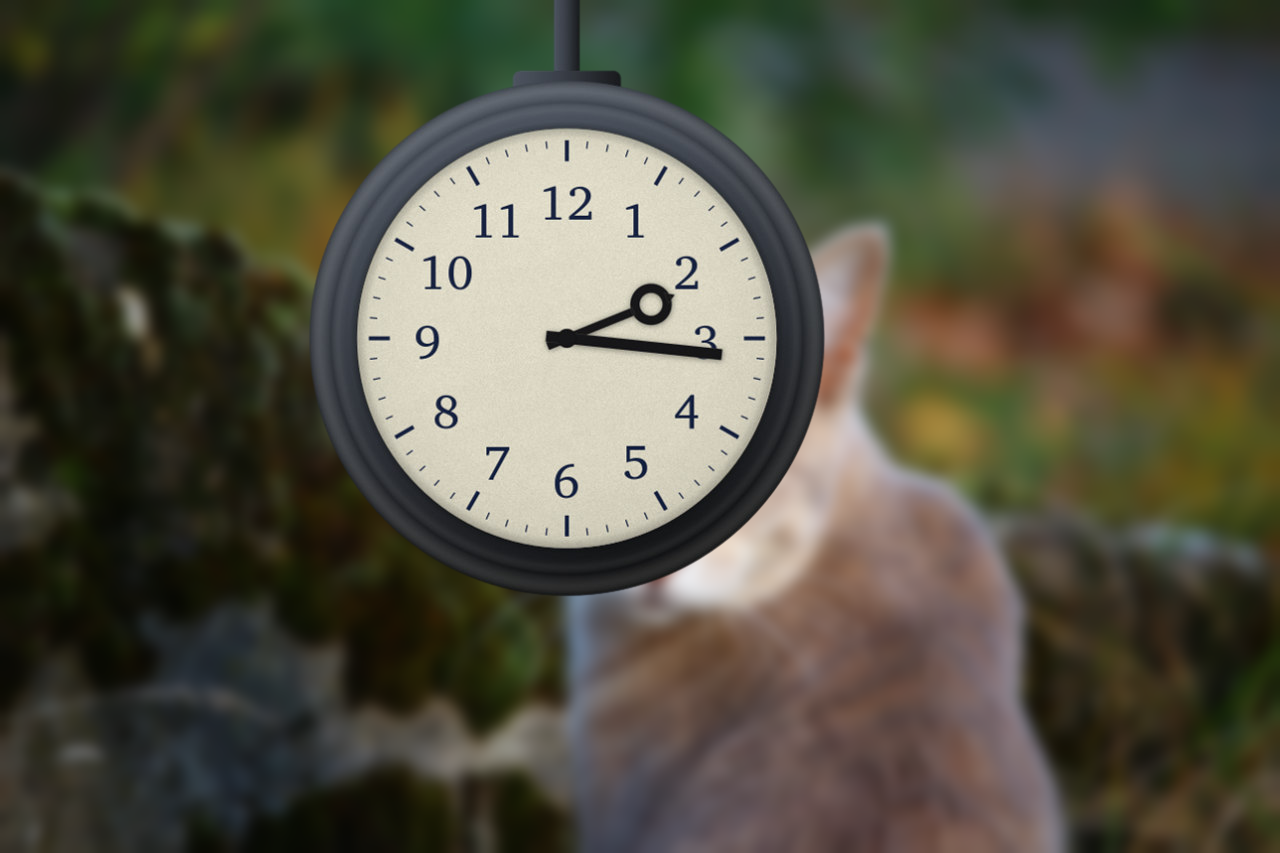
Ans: 2:16
